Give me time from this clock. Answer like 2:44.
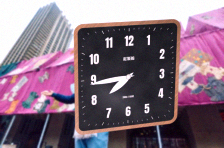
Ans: 7:44
